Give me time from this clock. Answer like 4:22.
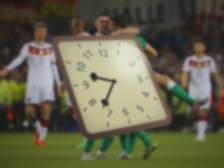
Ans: 9:37
